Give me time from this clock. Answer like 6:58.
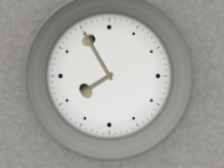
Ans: 7:55
